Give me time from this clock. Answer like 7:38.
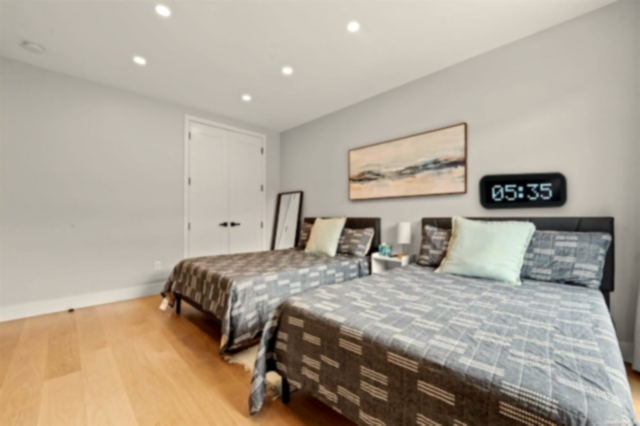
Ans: 5:35
